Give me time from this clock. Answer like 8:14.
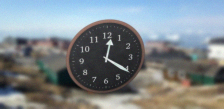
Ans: 12:21
